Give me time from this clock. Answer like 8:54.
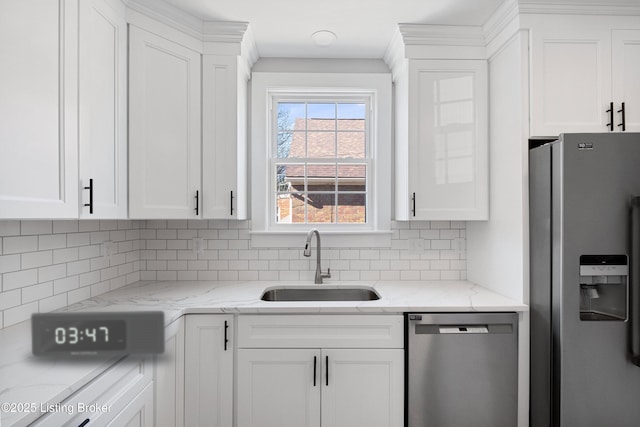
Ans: 3:47
